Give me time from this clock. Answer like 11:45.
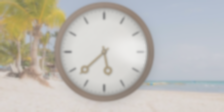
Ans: 5:38
